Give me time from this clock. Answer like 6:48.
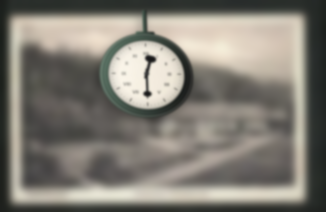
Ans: 12:30
